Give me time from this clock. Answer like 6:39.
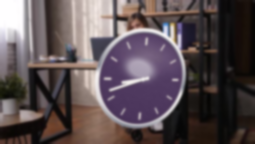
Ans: 8:42
